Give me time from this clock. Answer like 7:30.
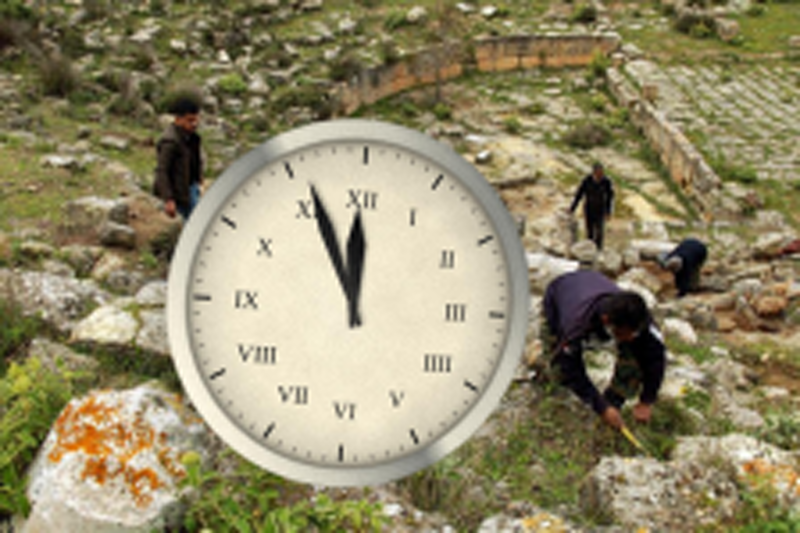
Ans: 11:56
